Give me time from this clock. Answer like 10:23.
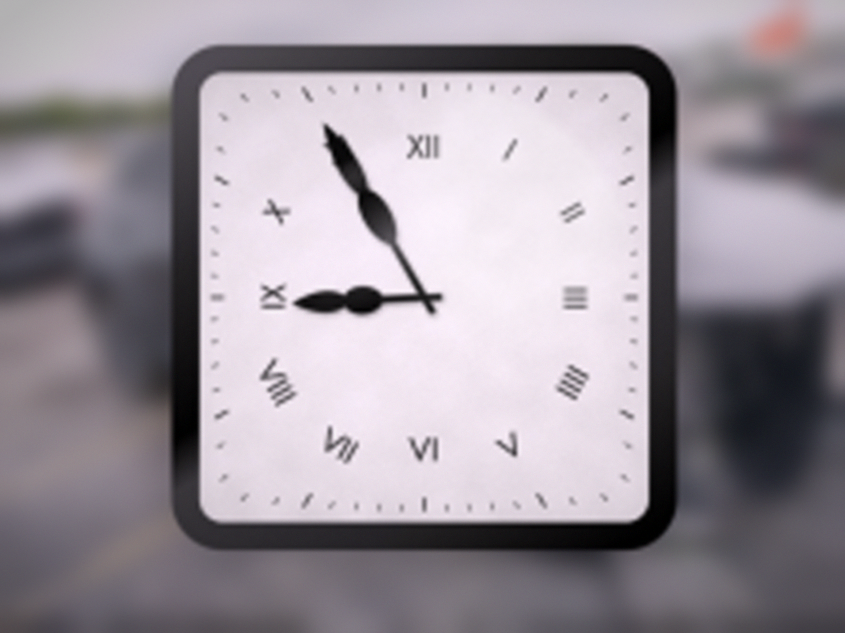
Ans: 8:55
